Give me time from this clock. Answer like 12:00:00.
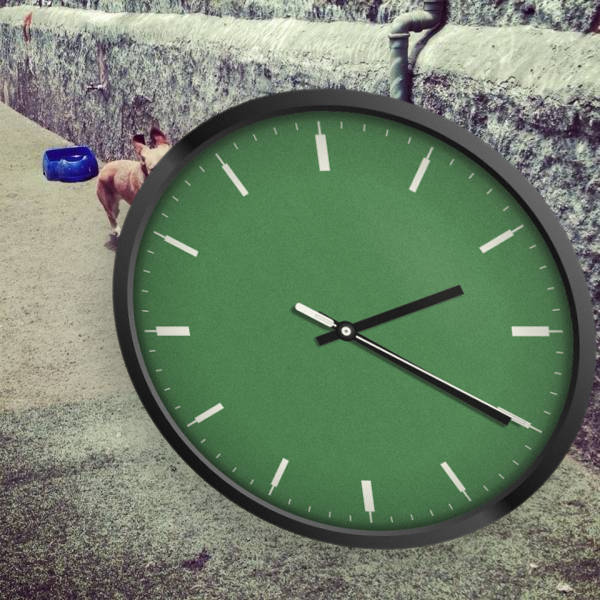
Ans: 2:20:20
